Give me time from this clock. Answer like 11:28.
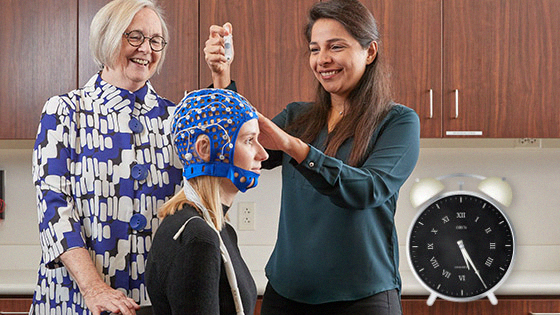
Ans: 5:25
